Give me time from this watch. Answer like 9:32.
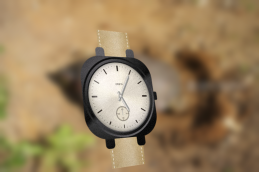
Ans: 5:05
